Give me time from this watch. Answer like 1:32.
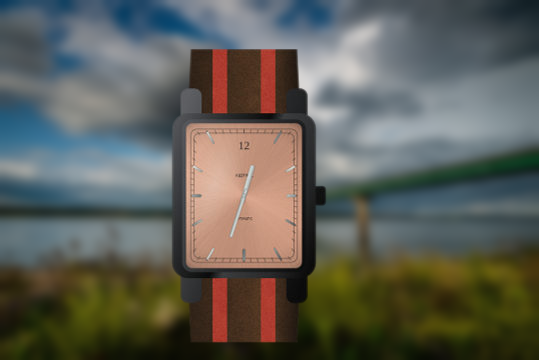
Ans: 12:33
